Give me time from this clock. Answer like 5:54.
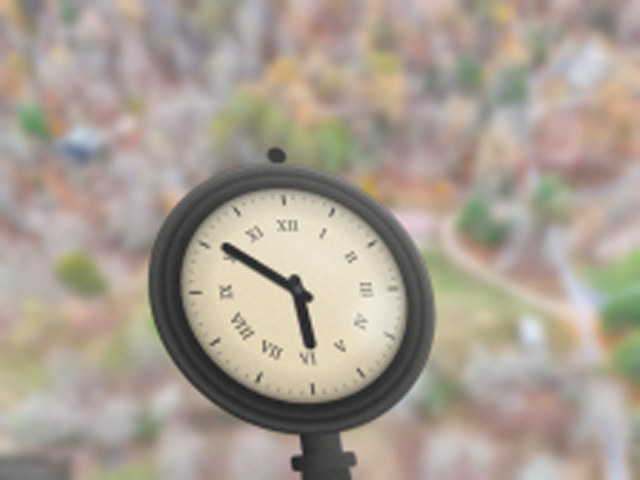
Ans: 5:51
